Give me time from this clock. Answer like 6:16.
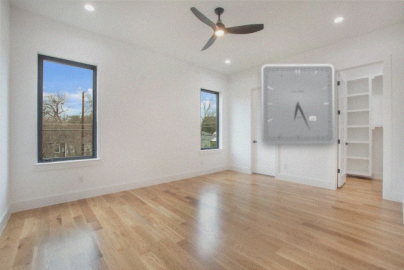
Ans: 6:26
